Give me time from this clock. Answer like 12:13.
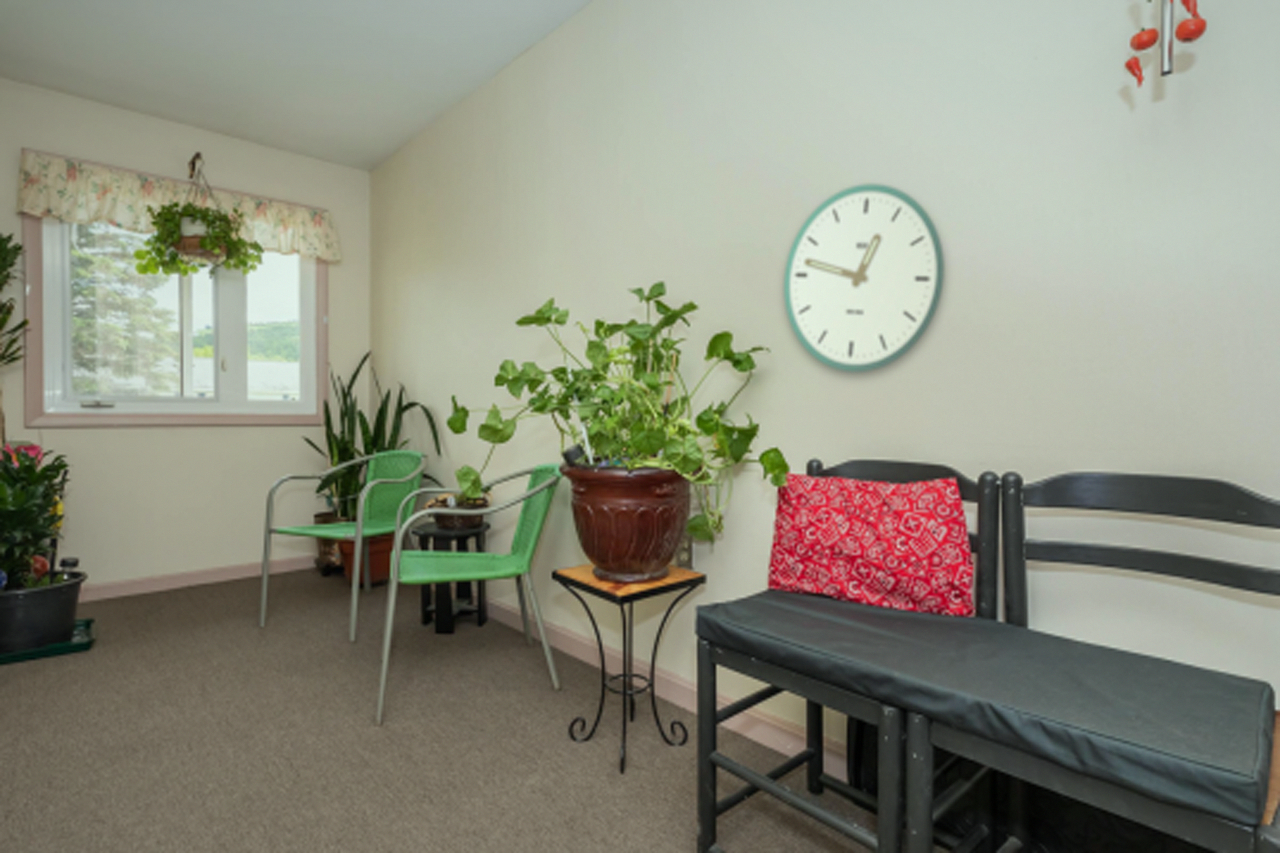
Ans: 12:47
